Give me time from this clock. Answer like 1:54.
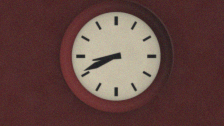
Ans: 8:41
